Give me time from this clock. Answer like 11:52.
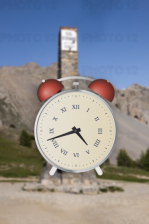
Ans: 4:42
